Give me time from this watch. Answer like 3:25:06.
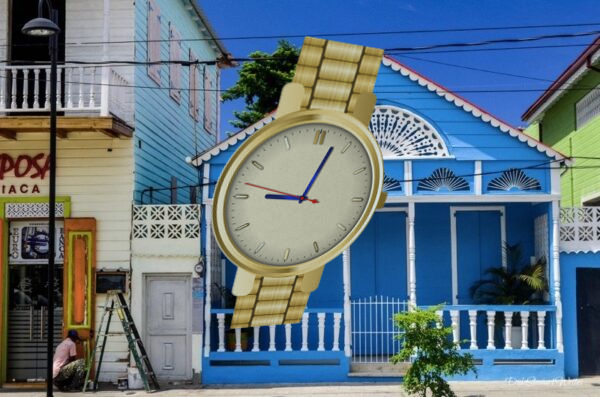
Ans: 9:02:47
